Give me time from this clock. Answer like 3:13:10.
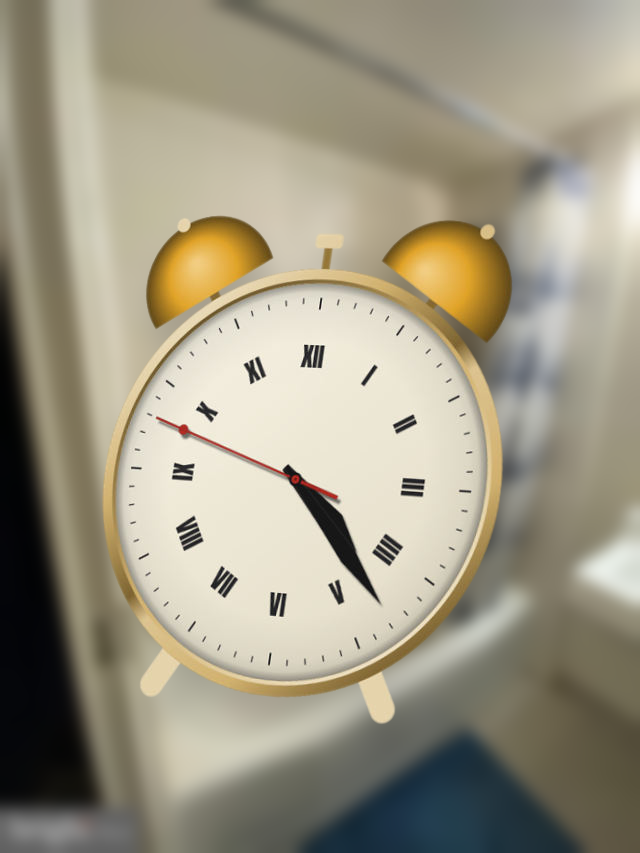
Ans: 4:22:48
